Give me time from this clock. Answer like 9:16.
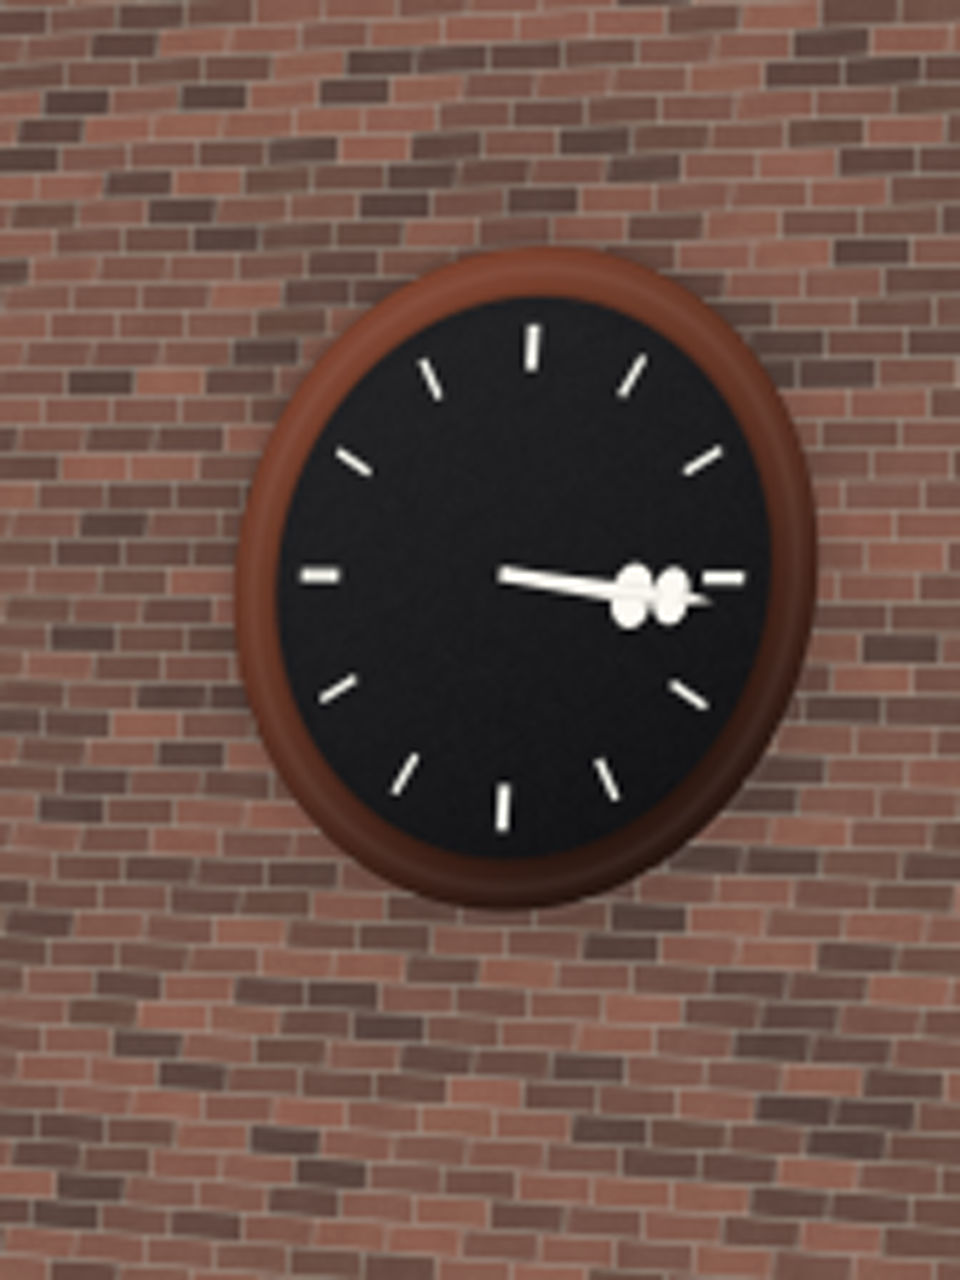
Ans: 3:16
